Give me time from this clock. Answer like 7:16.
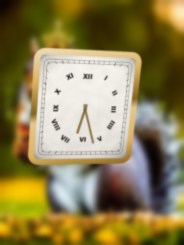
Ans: 6:27
